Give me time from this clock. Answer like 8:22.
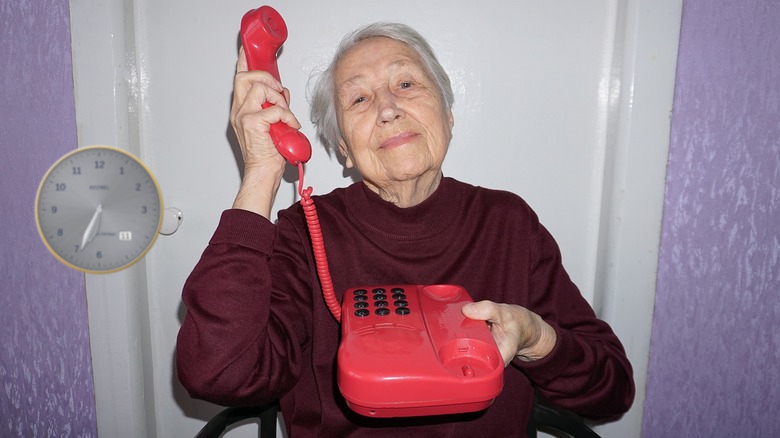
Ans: 6:34
